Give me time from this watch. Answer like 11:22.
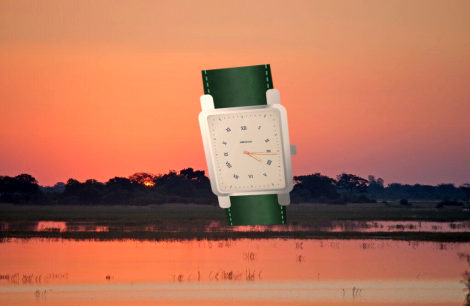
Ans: 4:16
